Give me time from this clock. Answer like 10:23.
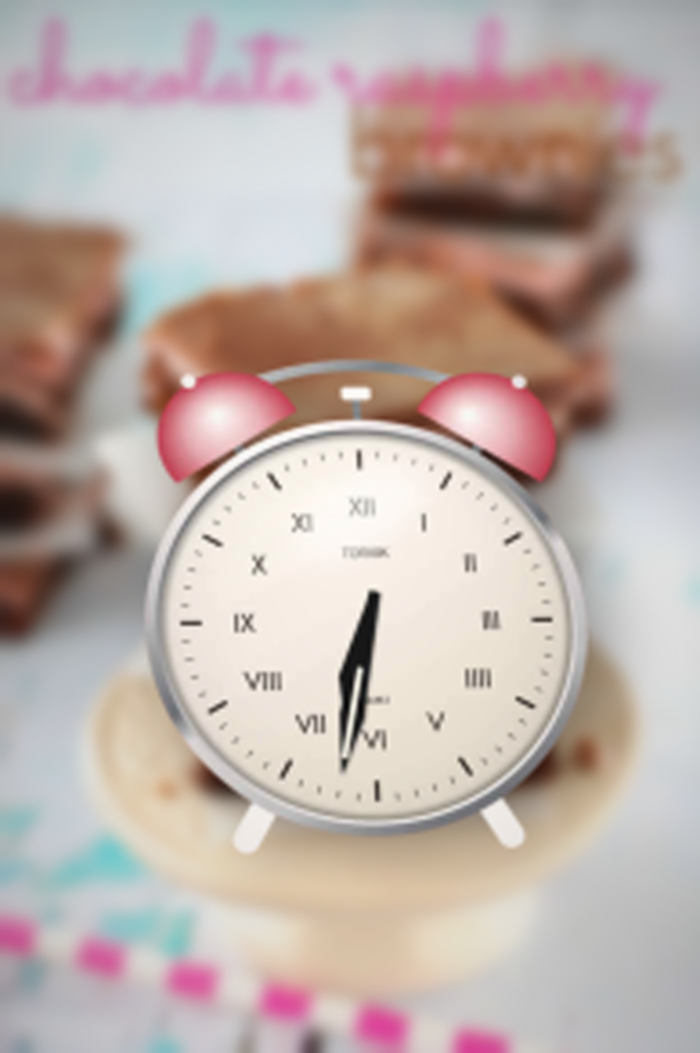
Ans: 6:32
